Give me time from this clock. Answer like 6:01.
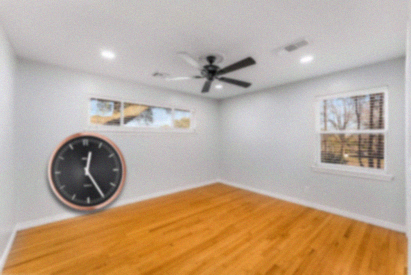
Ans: 12:25
